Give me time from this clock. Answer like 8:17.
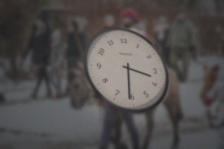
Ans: 3:31
